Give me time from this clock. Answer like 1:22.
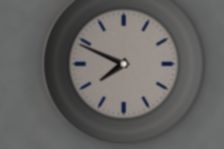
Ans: 7:49
